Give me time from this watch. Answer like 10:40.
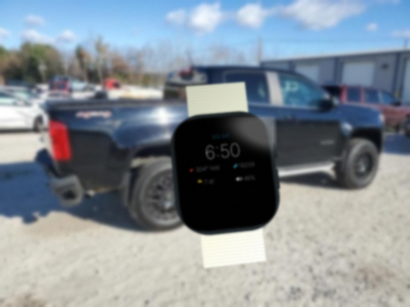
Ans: 6:50
